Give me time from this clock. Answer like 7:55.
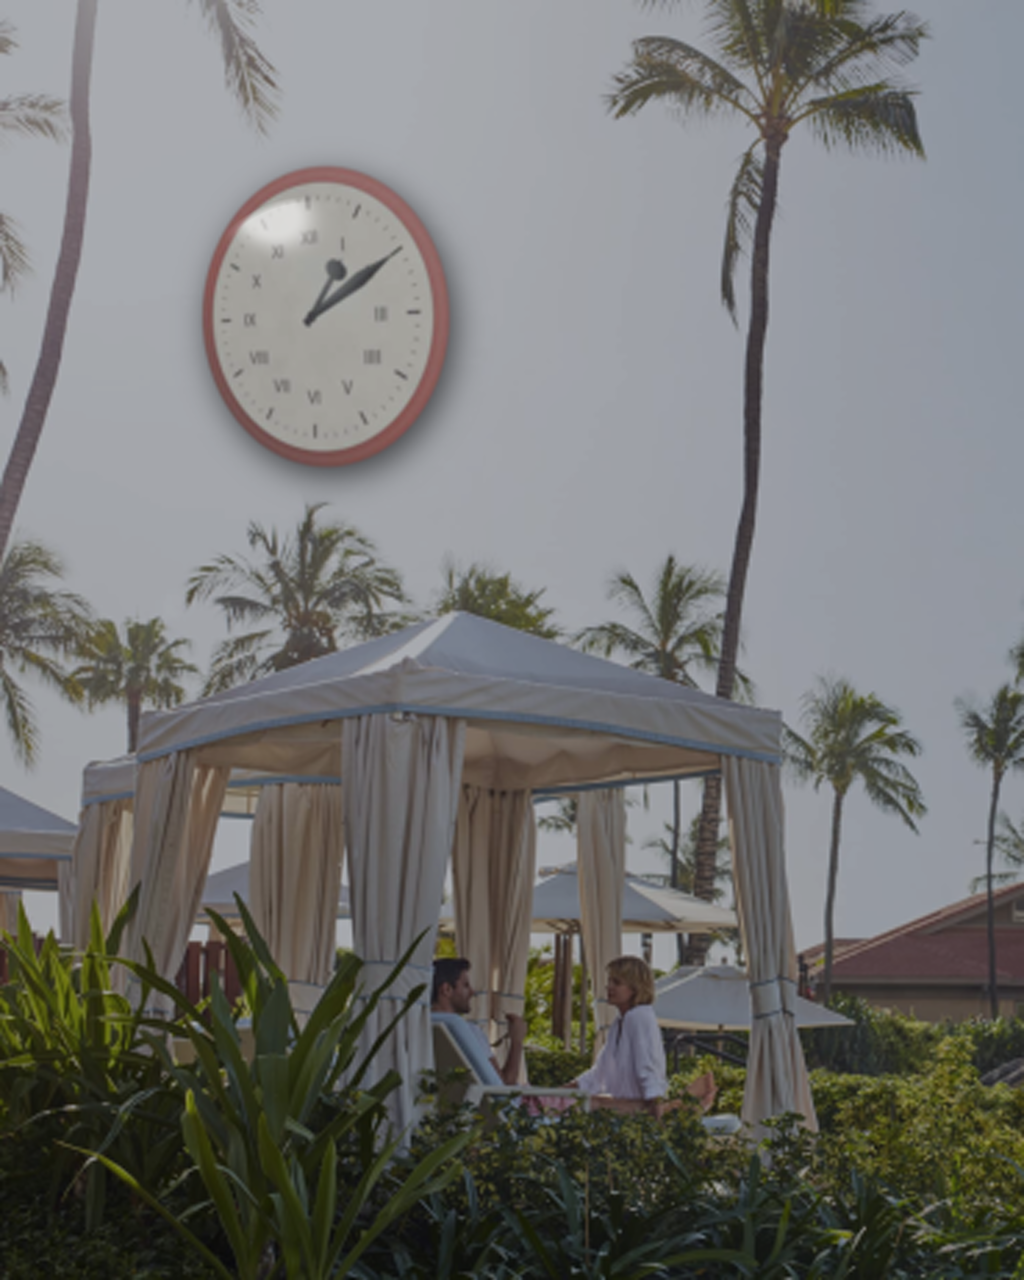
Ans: 1:10
